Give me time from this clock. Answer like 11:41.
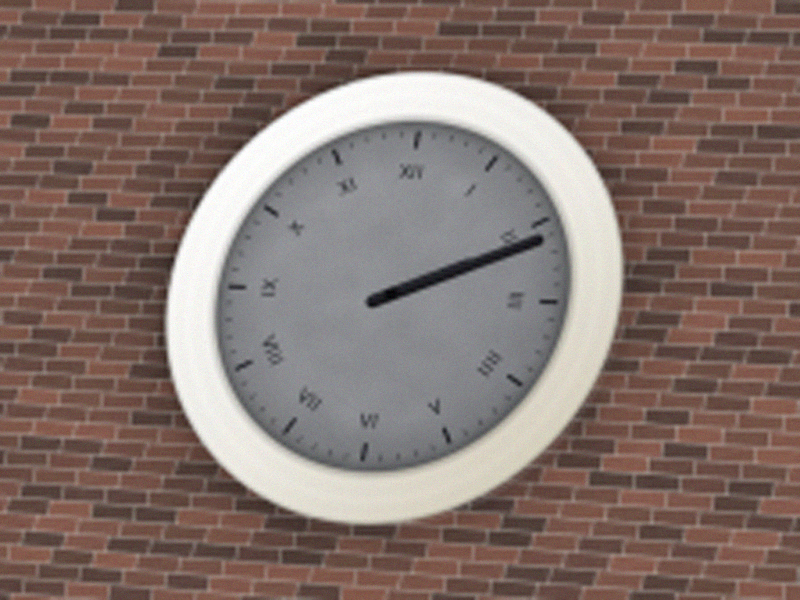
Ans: 2:11
